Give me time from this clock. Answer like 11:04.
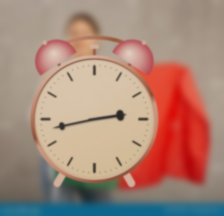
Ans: 2:43
